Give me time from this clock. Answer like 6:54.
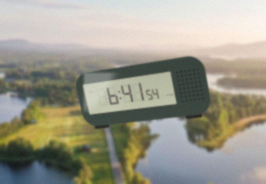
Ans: 6:41
